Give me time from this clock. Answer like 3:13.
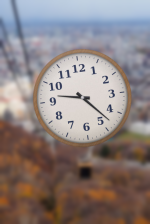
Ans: 9:23
